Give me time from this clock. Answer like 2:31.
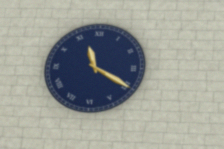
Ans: 11:20
